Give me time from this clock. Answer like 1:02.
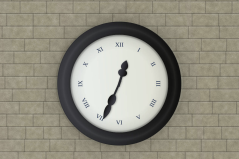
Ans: 12:34
